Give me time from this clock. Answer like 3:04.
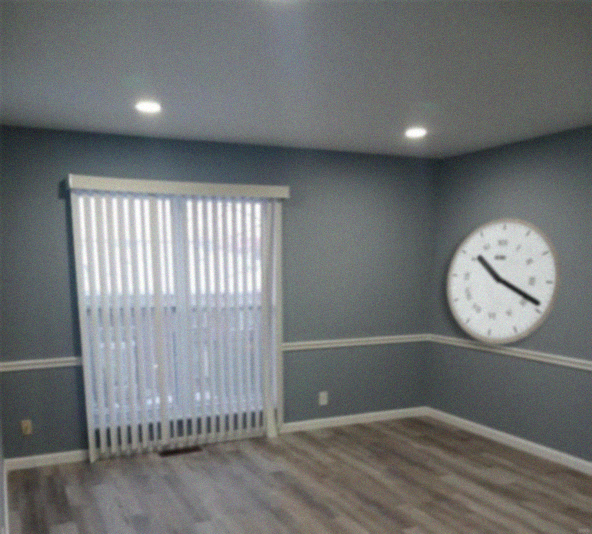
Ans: 10:19
